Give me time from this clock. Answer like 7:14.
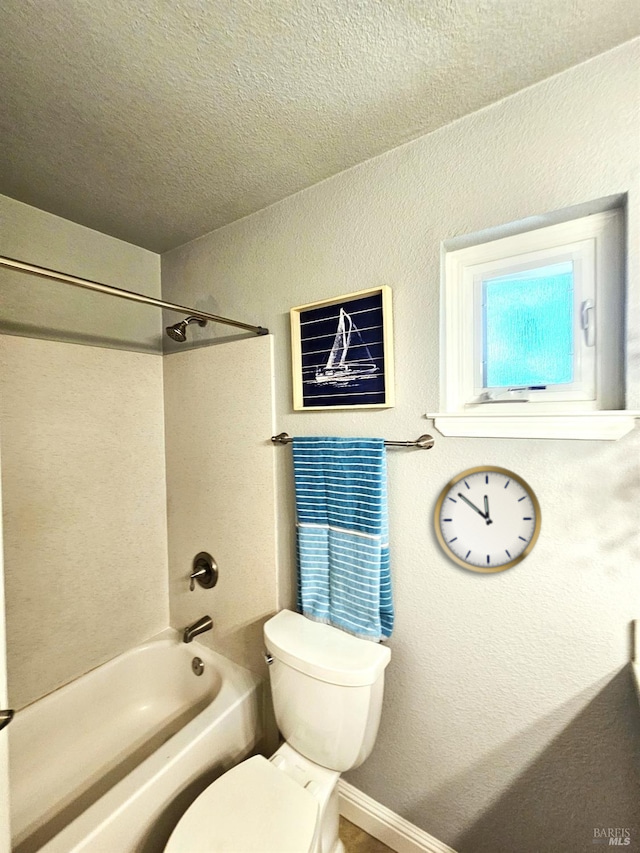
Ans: 11:52
